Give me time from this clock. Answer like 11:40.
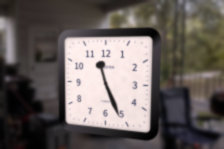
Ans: 11:26
